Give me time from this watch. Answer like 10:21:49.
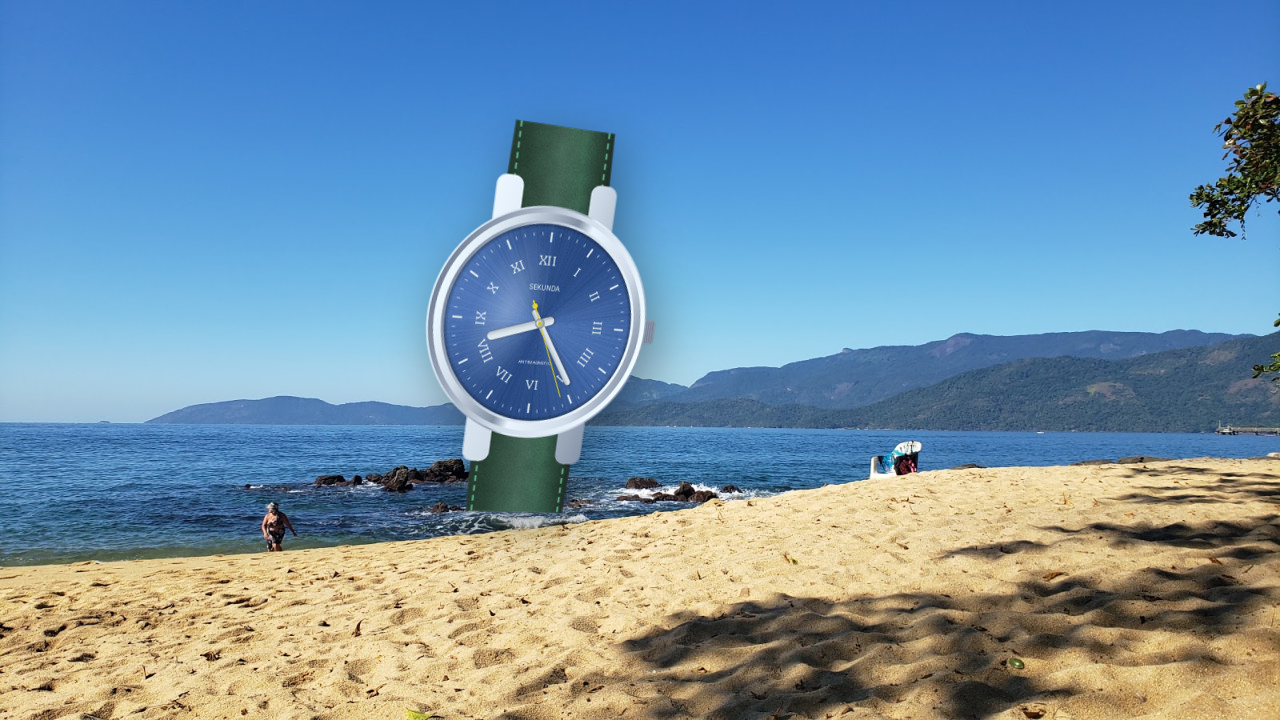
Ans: 8:24:26
